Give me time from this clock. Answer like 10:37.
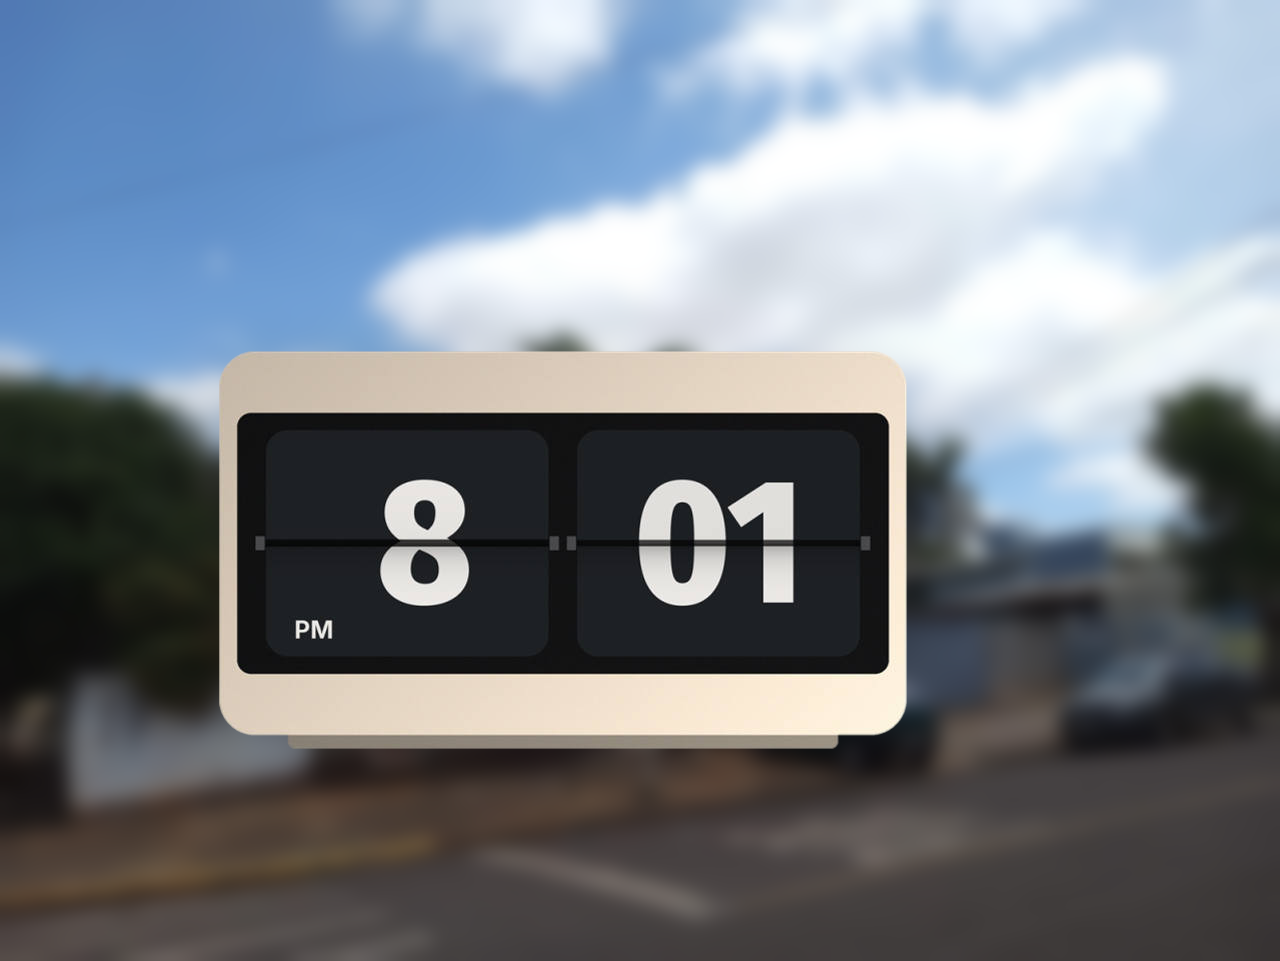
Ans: 8:01
